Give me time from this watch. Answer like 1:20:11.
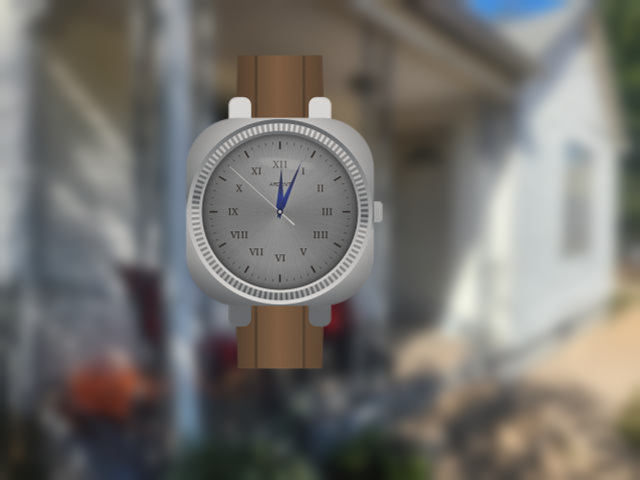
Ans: 12:03:52
